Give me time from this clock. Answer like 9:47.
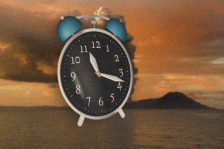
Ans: 11:18
